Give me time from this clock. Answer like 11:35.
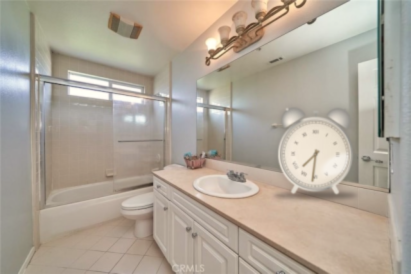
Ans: 7:31
